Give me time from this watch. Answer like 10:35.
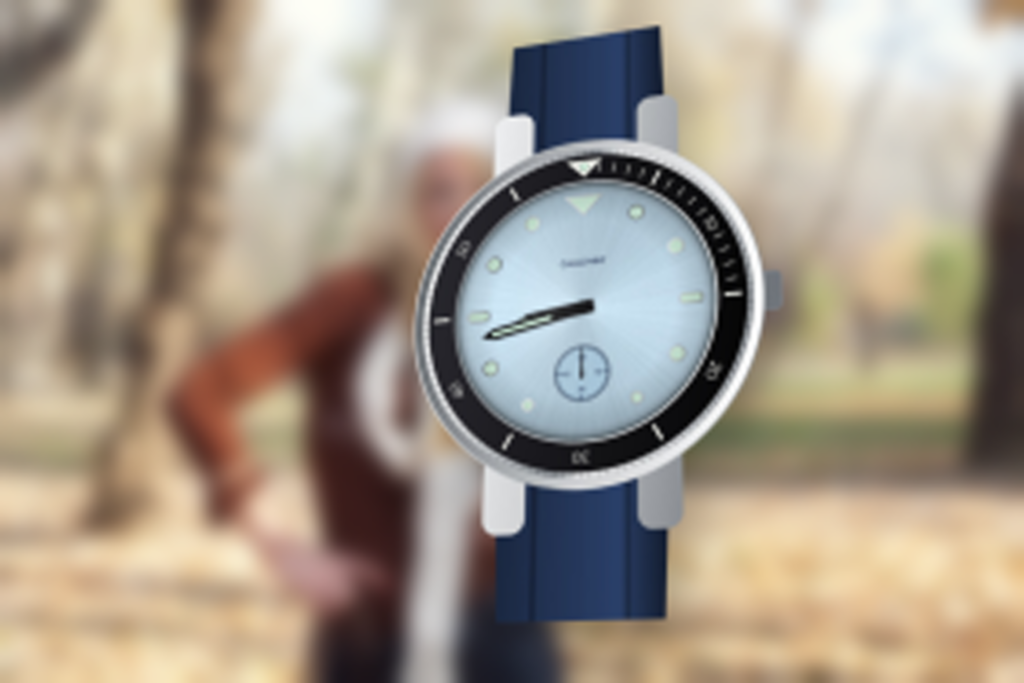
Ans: 8:43
